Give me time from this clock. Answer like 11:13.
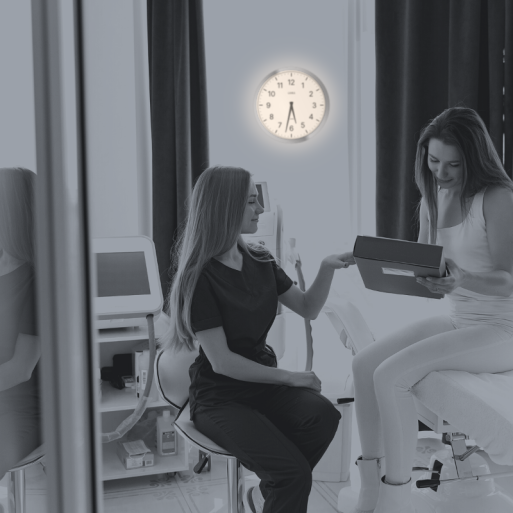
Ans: 5:32
